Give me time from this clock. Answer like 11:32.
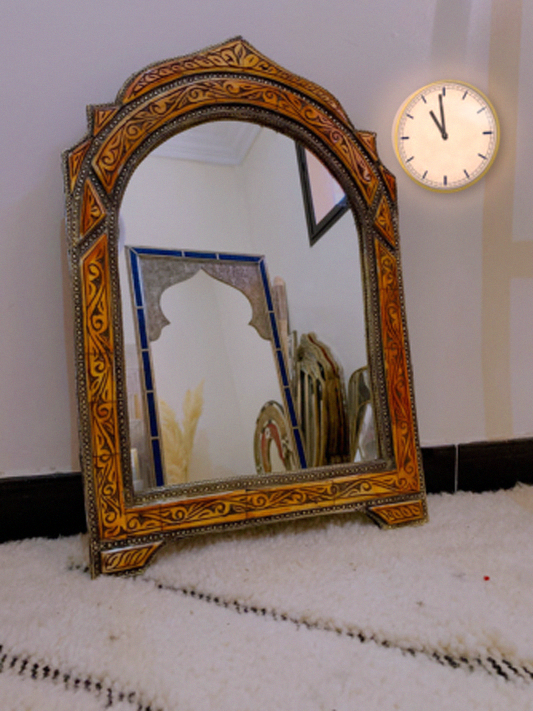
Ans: 10:59
